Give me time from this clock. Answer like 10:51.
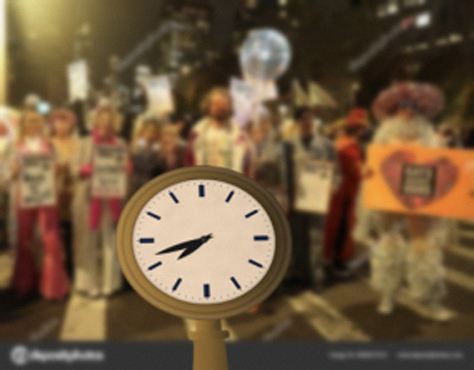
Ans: 7:42
